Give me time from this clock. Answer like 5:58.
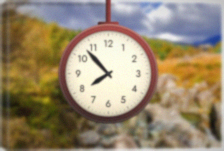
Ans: 7:53
